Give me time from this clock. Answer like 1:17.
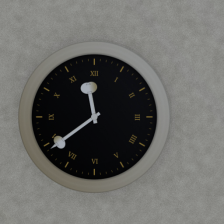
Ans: 11:39
